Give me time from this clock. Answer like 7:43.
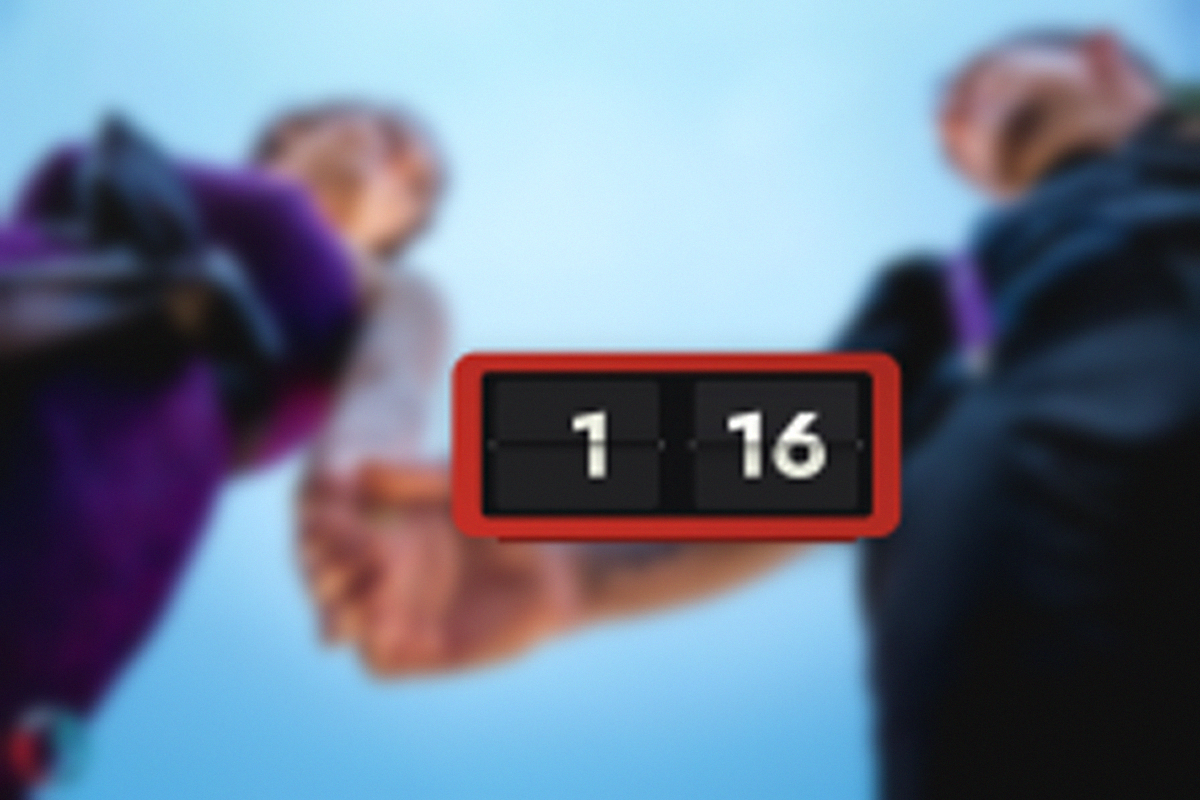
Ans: 1:16
